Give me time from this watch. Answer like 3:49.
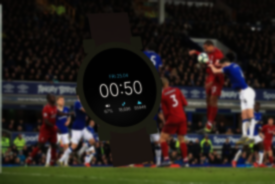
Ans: 0:50
